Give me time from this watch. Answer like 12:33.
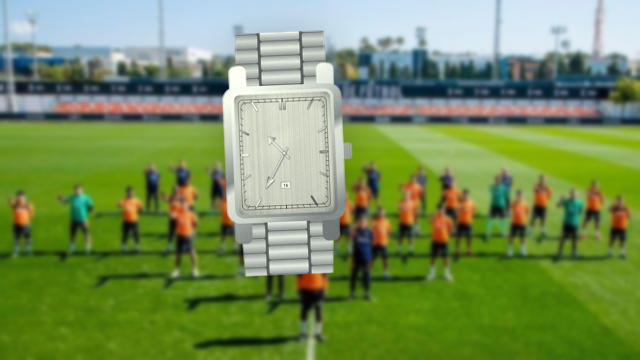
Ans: 10:35
